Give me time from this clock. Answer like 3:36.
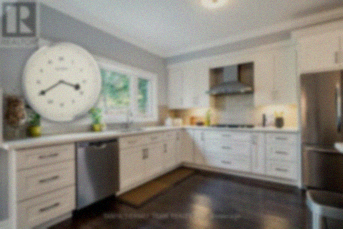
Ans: 3:40
